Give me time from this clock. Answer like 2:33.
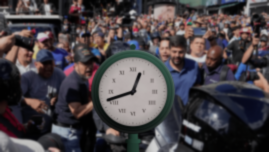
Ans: 12:42
